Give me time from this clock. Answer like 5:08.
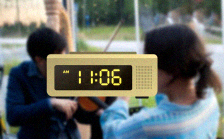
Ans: 11:06
